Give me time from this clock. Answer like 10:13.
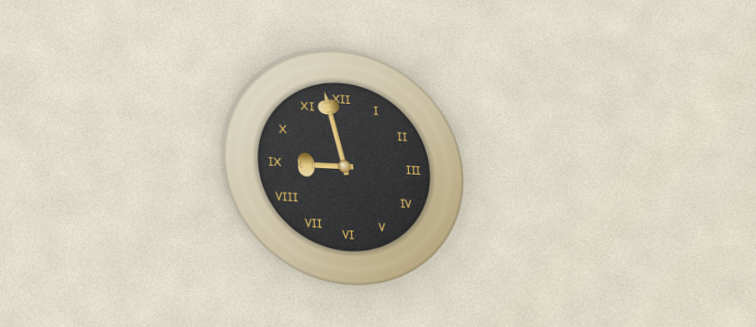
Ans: 8:58
